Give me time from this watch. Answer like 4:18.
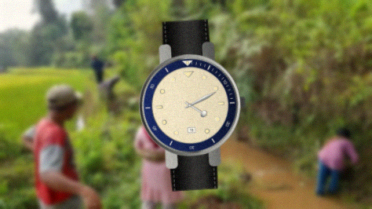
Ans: 4:11
